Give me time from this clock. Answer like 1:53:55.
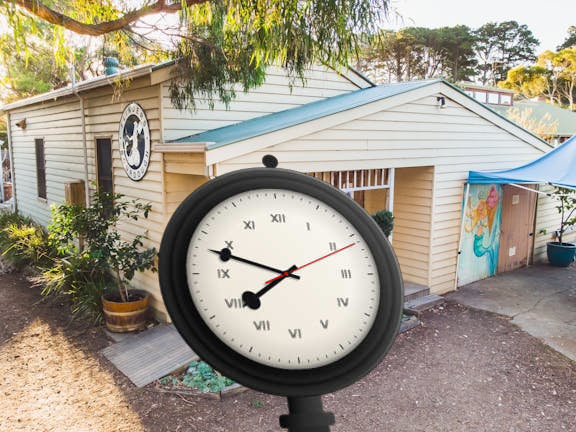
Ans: 7:48:11
